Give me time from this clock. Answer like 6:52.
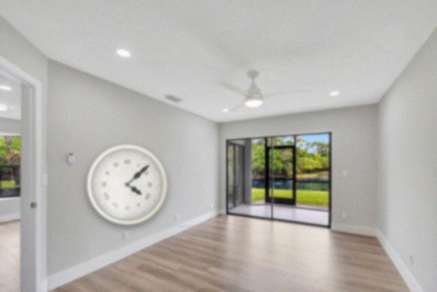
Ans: 4:08
